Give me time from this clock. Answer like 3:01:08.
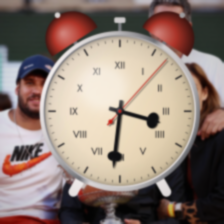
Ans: 3:31:07
